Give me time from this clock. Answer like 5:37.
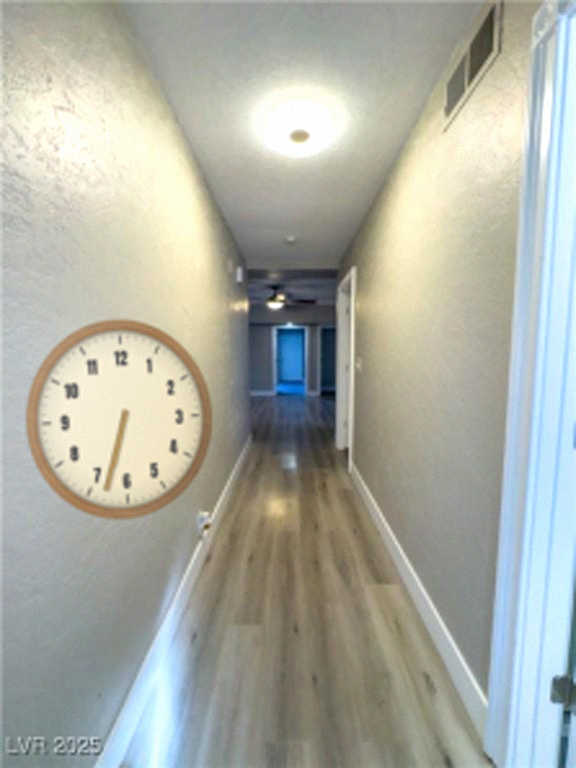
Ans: 6:33
